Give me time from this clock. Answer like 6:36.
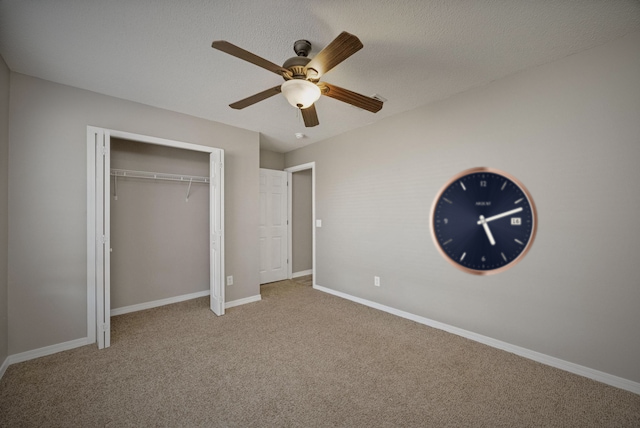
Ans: 5:12
